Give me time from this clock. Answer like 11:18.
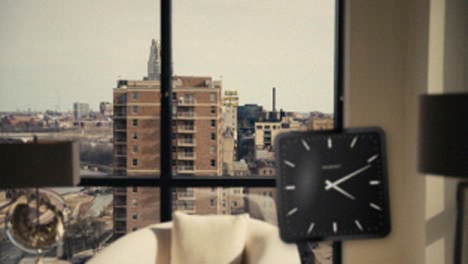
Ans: 4:11
